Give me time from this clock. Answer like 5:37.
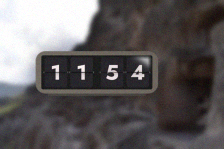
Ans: 11:54
